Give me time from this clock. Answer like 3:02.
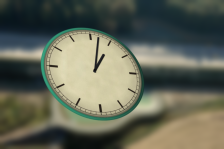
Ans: 1:02
